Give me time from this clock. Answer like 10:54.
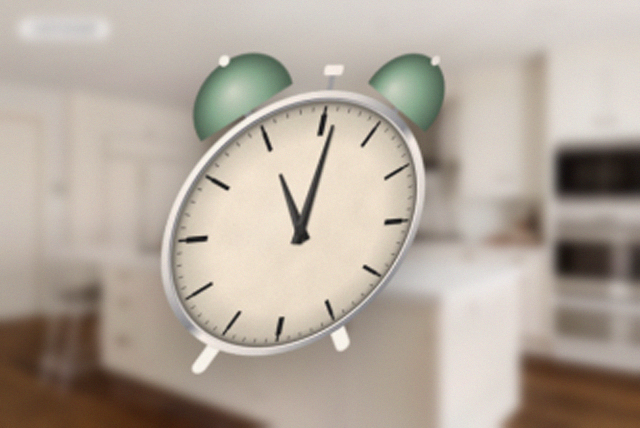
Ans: 11:01
